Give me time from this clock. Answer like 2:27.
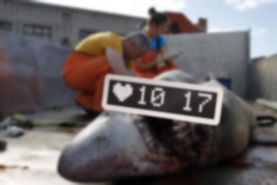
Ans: 10:17
